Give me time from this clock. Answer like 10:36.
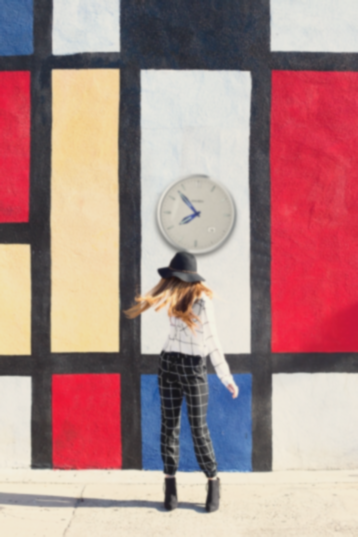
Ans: 7:53
